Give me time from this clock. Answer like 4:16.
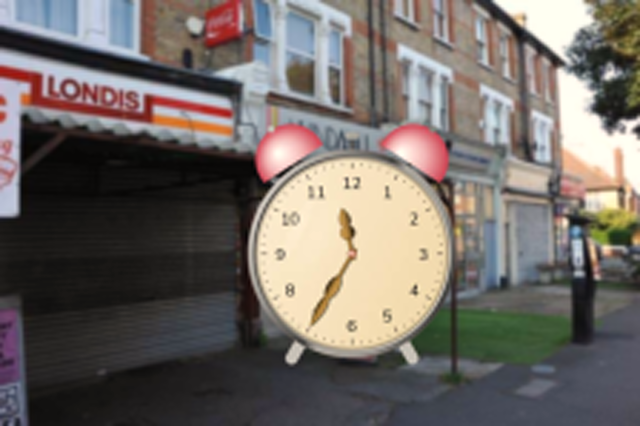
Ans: 11:35
